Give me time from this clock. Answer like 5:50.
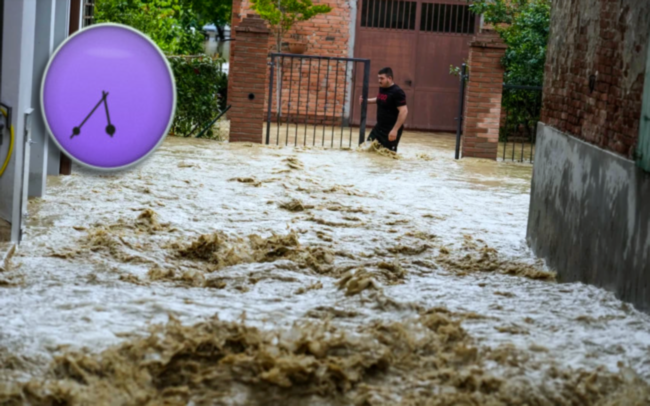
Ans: 5:37
